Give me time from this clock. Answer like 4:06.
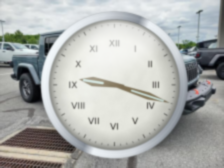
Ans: 9:18
